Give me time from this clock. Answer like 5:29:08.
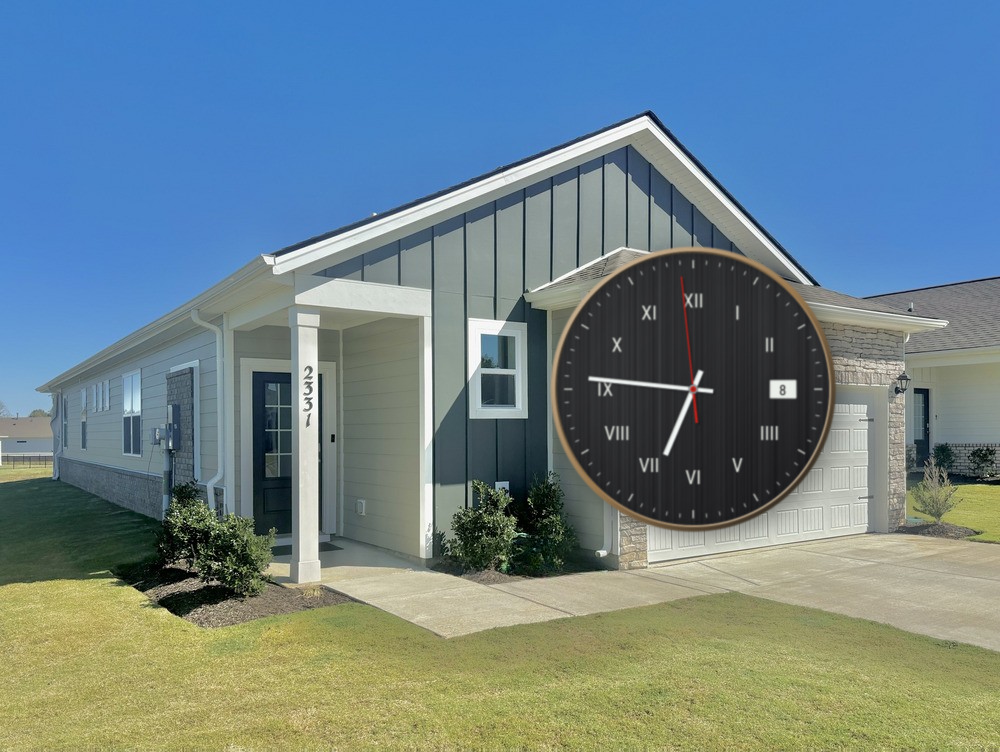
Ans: 6:45:59
